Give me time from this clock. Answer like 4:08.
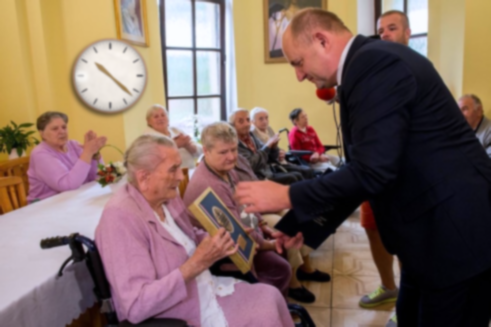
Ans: 10:22
